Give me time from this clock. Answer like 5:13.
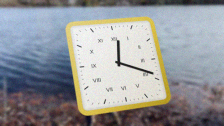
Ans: 12:19
